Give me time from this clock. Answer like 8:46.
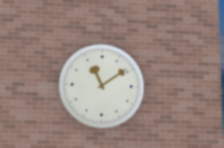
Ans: 11:09
